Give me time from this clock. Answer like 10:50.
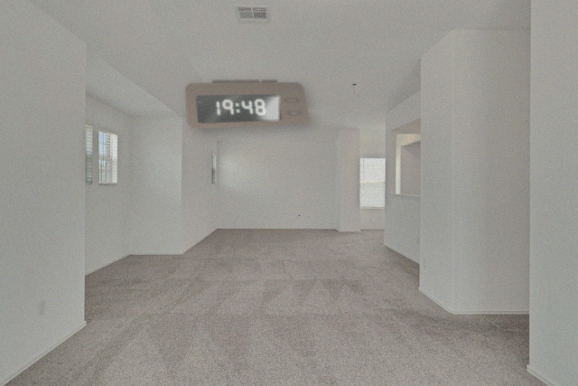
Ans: 19:48
